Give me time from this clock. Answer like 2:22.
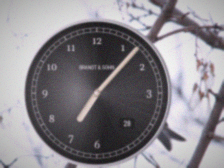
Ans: 7:07
